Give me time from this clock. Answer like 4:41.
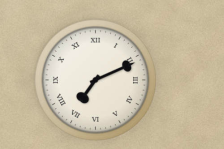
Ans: 7:11
